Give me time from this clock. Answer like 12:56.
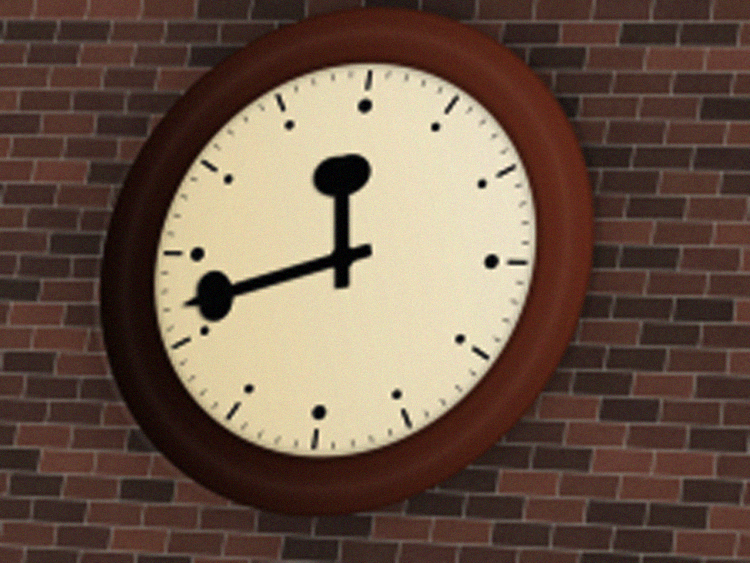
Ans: 11:42
